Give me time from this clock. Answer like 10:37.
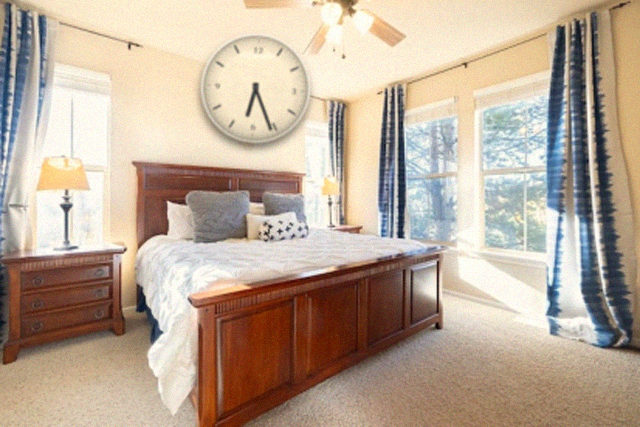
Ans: 6:26
